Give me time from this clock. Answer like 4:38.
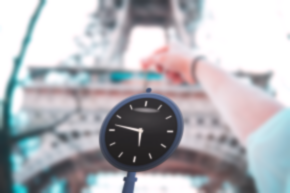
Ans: 5:47
